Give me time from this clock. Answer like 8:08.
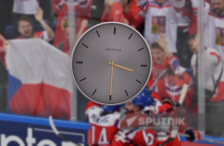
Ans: 3:30
